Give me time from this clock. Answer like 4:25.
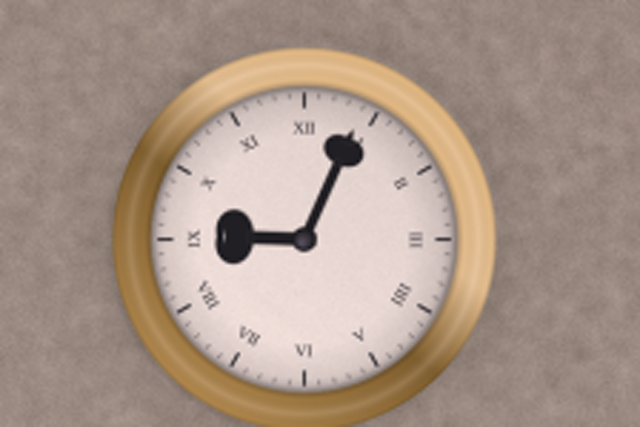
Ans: 9:04
